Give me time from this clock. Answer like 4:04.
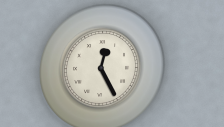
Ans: 12:25
